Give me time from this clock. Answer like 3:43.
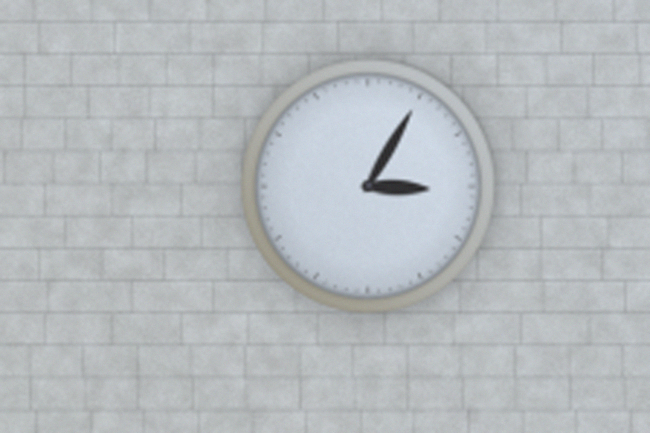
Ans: 3:05
